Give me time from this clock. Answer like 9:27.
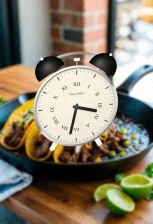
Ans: 3:32
